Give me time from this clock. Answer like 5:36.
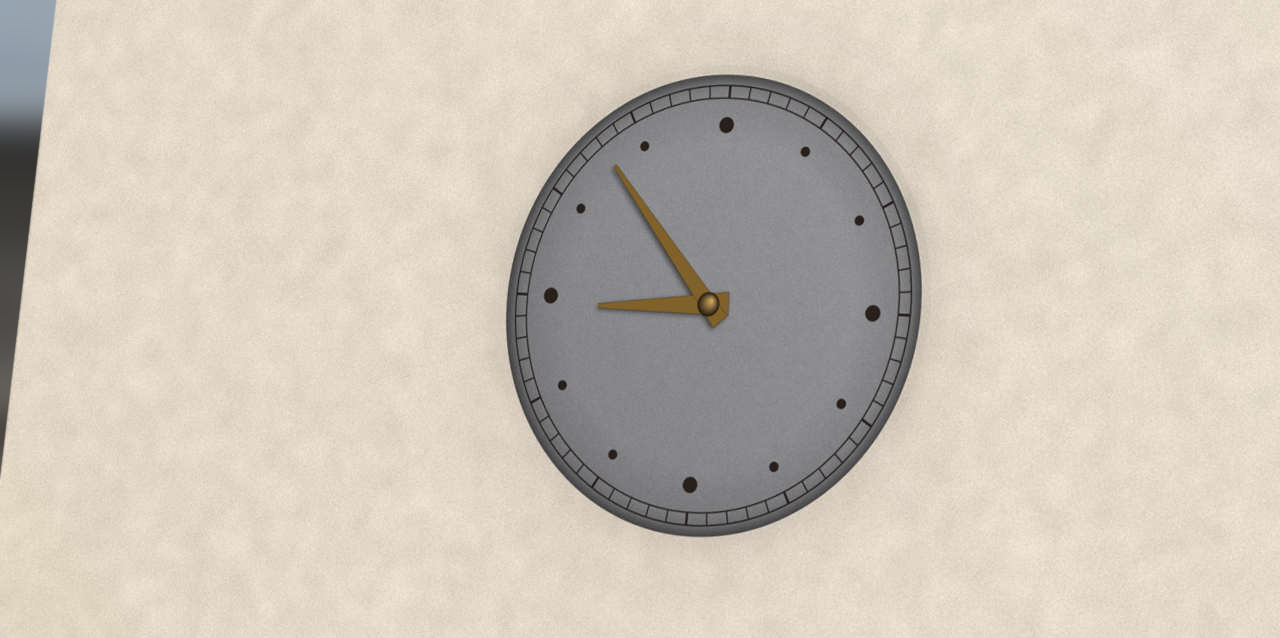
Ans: 8:53
